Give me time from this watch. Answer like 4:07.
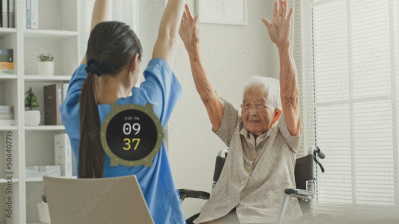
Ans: 9:37
